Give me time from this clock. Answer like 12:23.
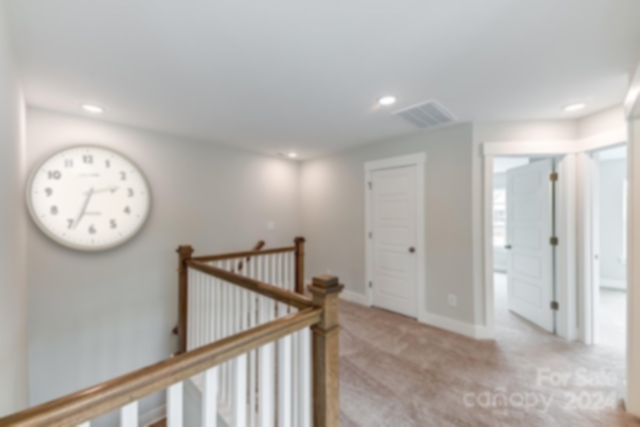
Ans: 2:34
